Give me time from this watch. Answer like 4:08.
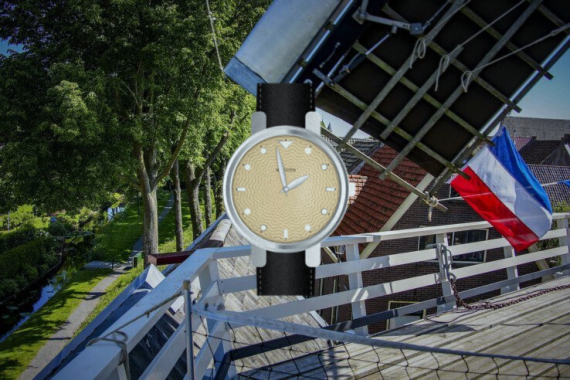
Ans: 1:58
